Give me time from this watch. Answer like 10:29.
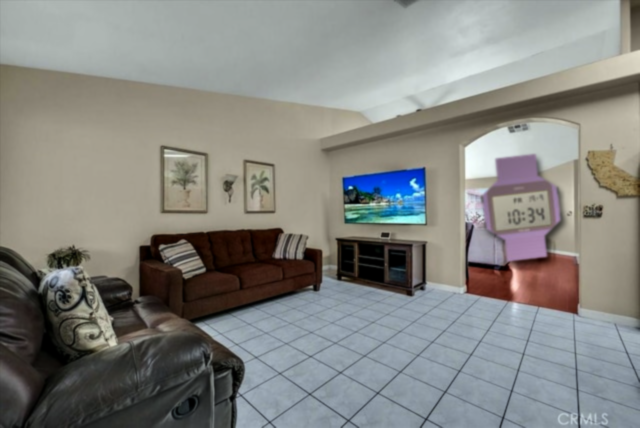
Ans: 10:34
